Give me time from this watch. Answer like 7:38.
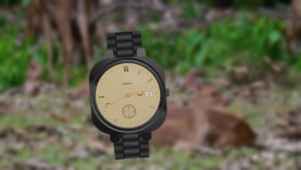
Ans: 2:41
